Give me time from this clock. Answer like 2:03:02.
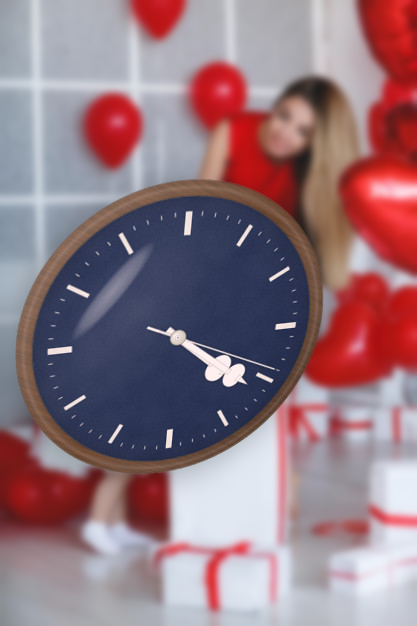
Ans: 4:21:19
